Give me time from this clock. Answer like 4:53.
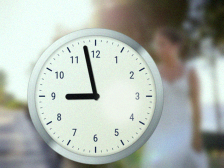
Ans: 8:58
